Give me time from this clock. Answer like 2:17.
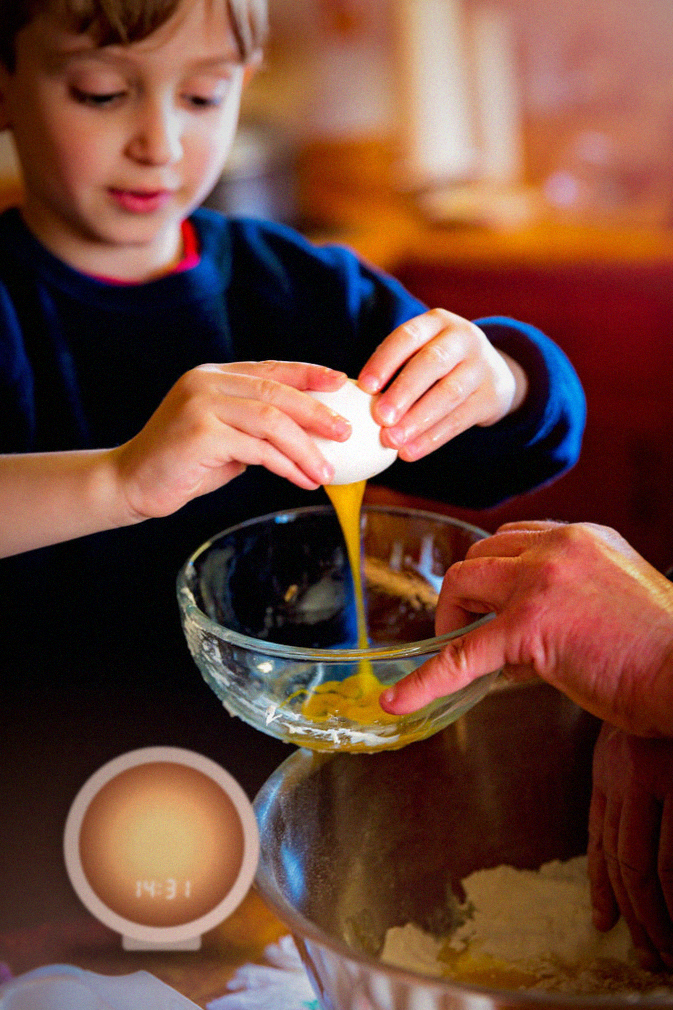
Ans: 14:31
